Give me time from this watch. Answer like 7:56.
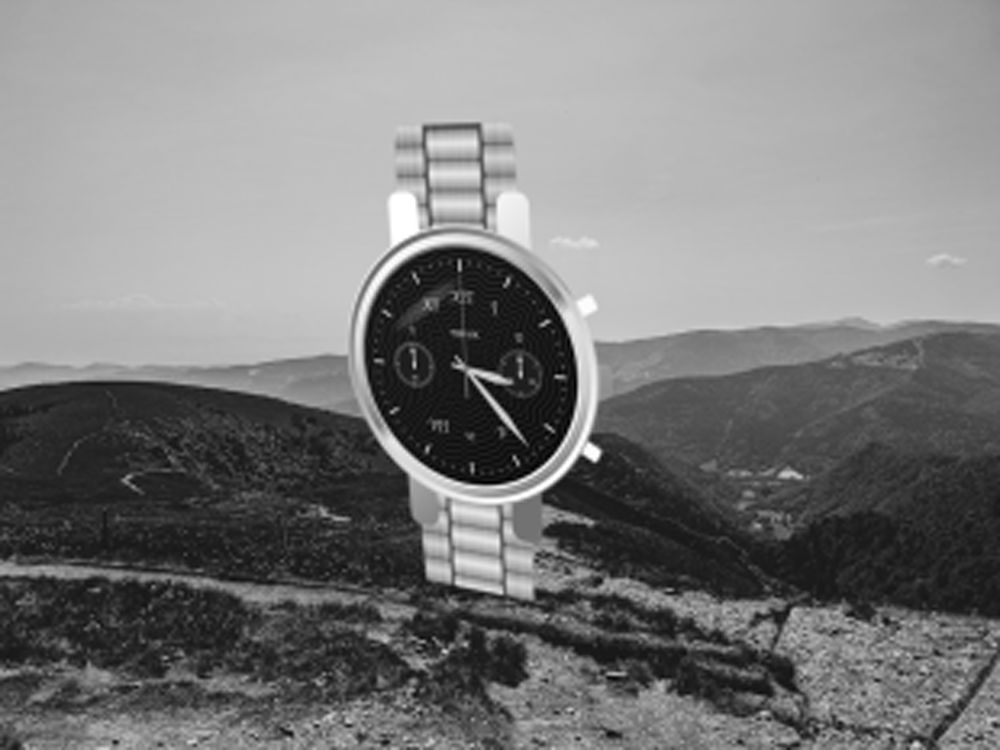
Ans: 3:23
